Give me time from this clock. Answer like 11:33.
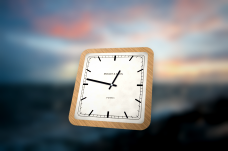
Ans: 12:47
